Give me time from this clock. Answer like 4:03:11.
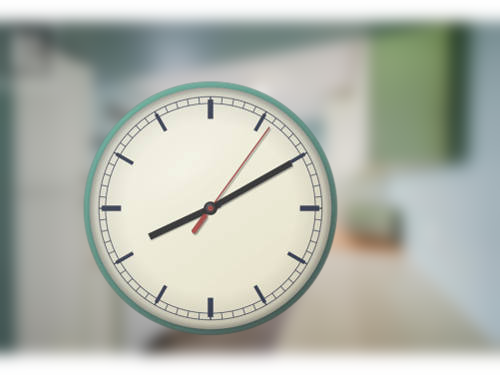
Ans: 8:10:06
